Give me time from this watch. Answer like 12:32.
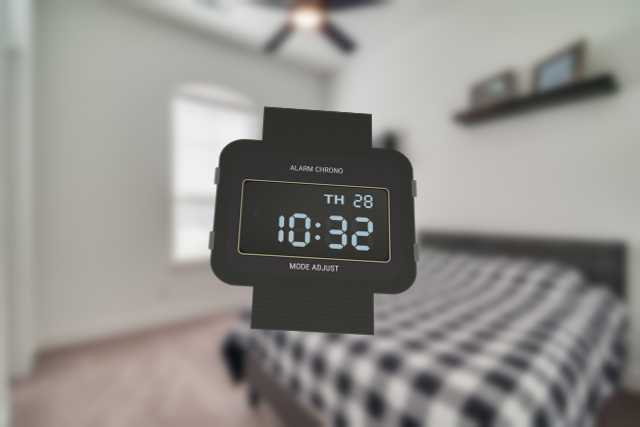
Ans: 10:32
